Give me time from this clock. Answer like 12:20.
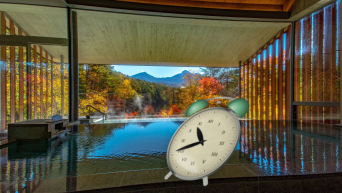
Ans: 10:41
